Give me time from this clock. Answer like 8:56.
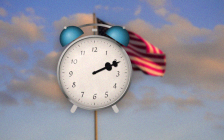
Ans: 2:11
